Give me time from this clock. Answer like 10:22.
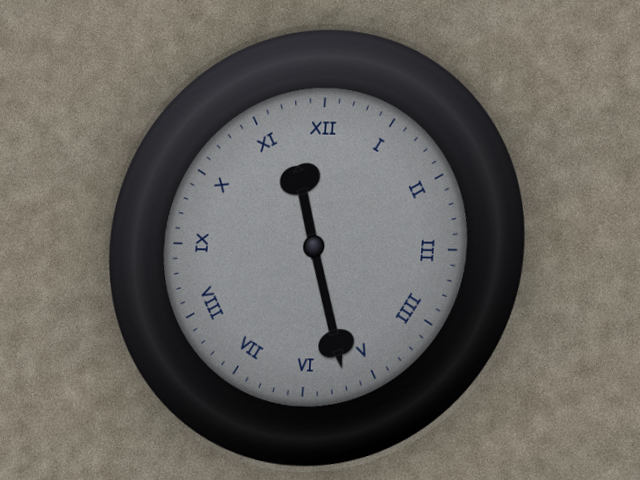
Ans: 11:27
